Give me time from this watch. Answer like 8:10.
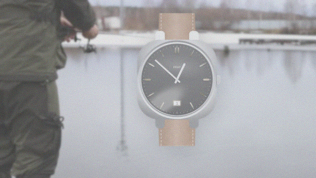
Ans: 12:52
